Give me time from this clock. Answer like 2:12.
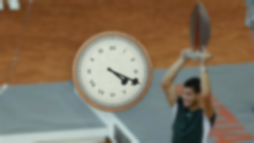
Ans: 4:19
